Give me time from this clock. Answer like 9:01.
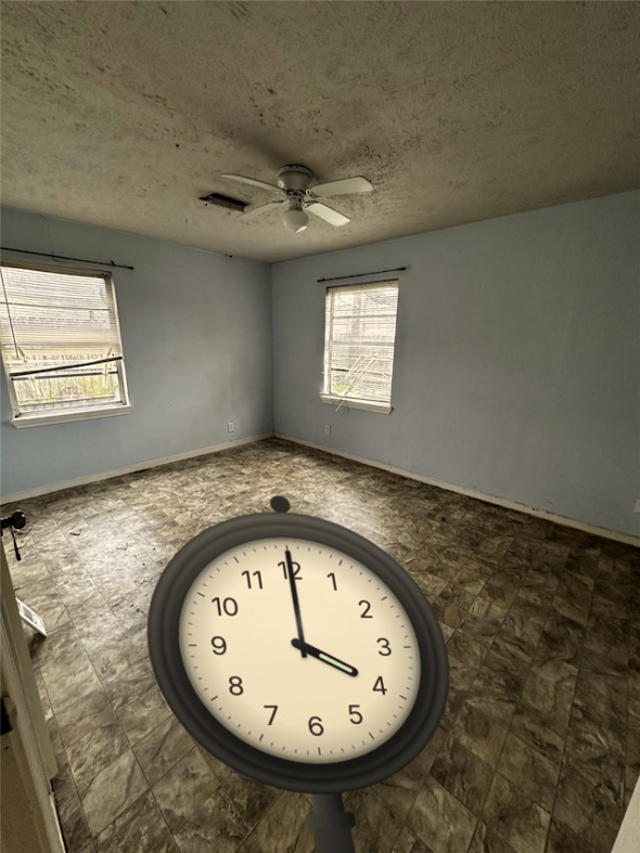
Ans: 4:00
